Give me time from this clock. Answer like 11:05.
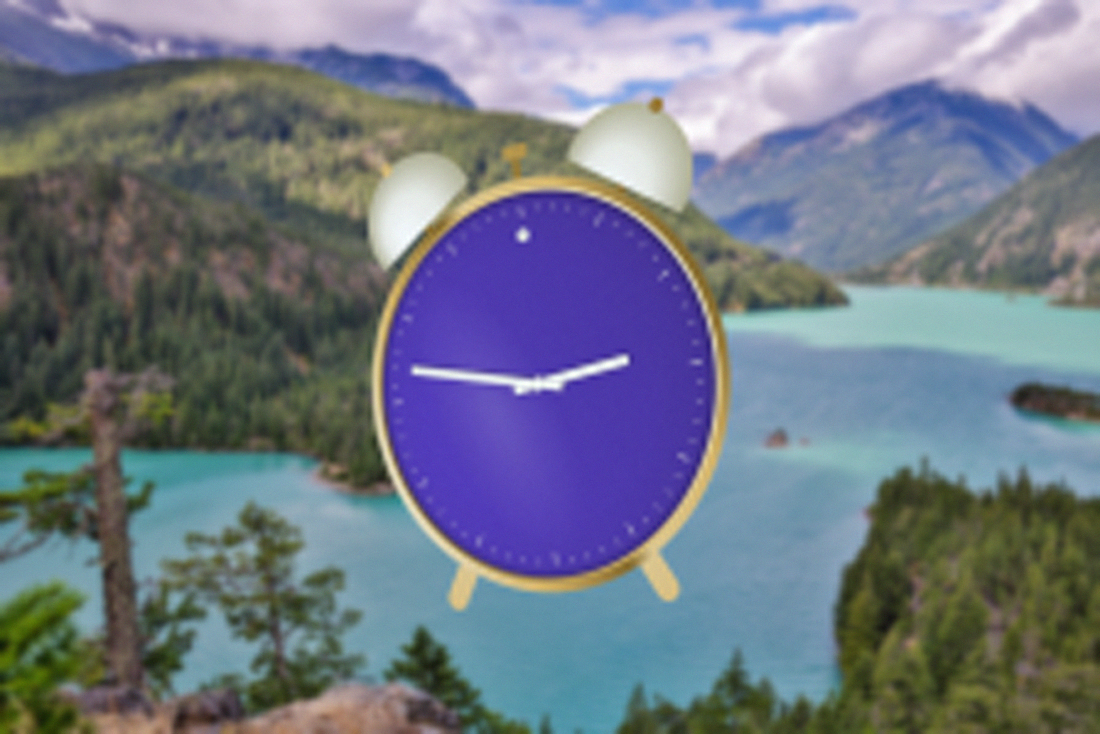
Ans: 2:47
